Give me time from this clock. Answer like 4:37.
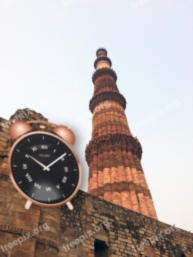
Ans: 10:09
